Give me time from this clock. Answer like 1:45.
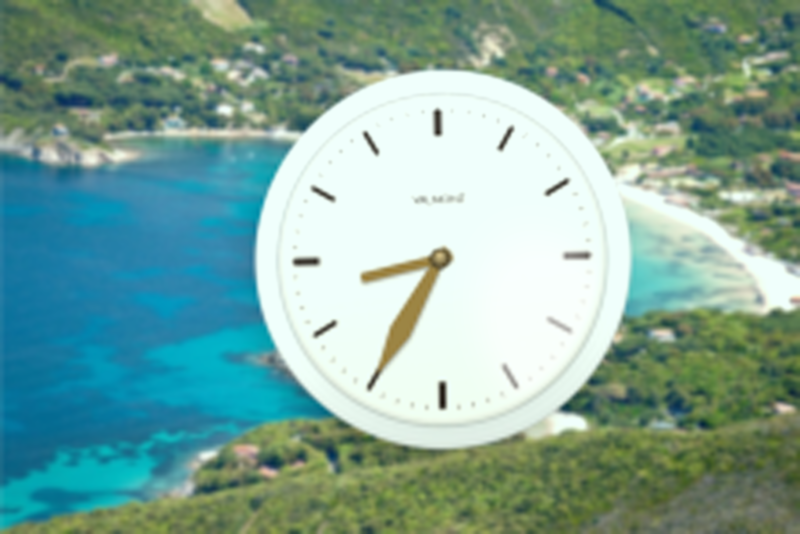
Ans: 8:35
